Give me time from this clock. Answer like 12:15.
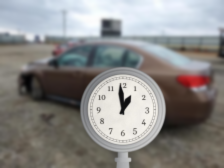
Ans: 12:59
